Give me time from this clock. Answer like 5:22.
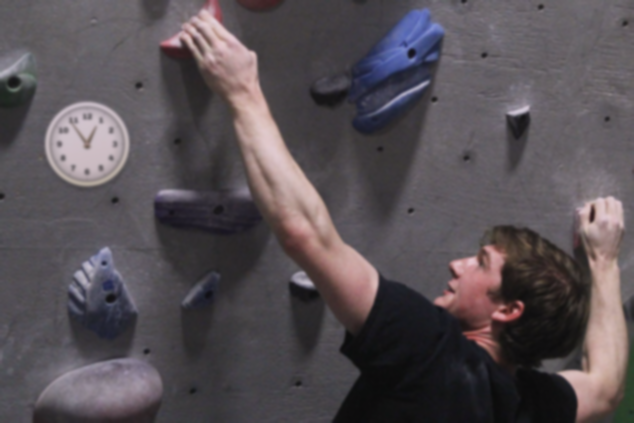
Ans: 12:54
